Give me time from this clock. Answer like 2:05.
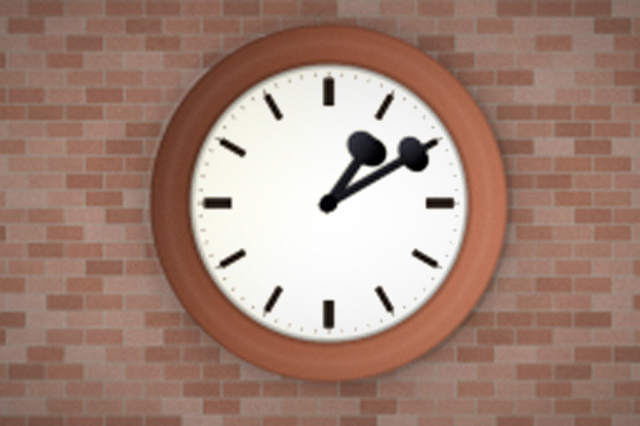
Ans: 1:10
